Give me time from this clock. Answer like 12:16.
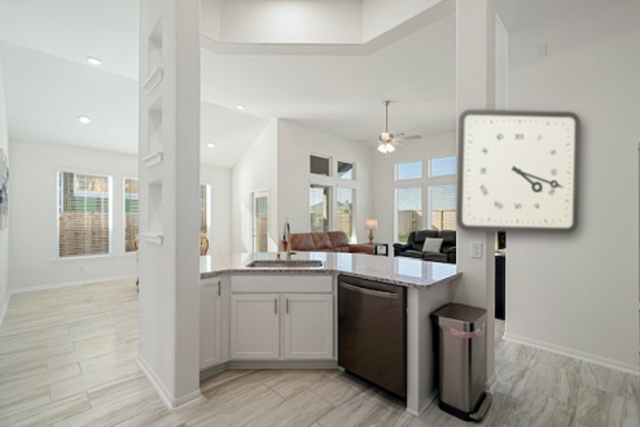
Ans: 4:18
